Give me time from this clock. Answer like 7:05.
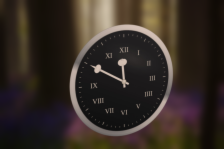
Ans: 11:50
